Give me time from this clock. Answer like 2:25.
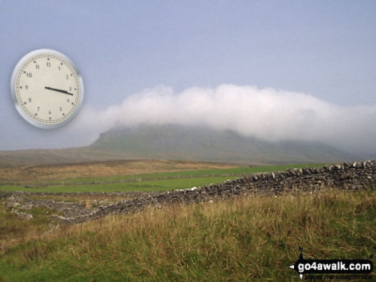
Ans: 3:17
